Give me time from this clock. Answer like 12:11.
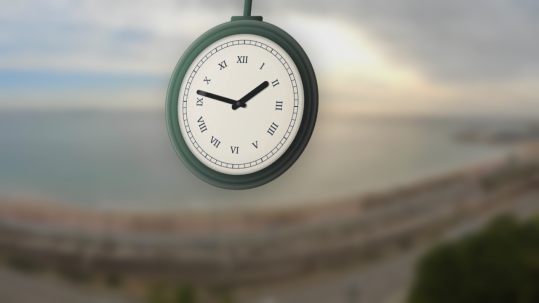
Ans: 1:47
